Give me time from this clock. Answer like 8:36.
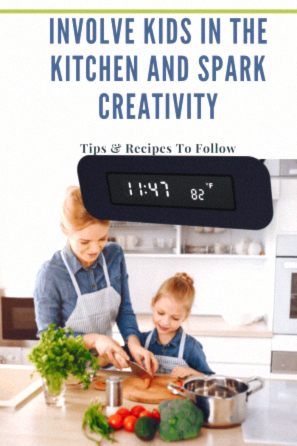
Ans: 11:47
